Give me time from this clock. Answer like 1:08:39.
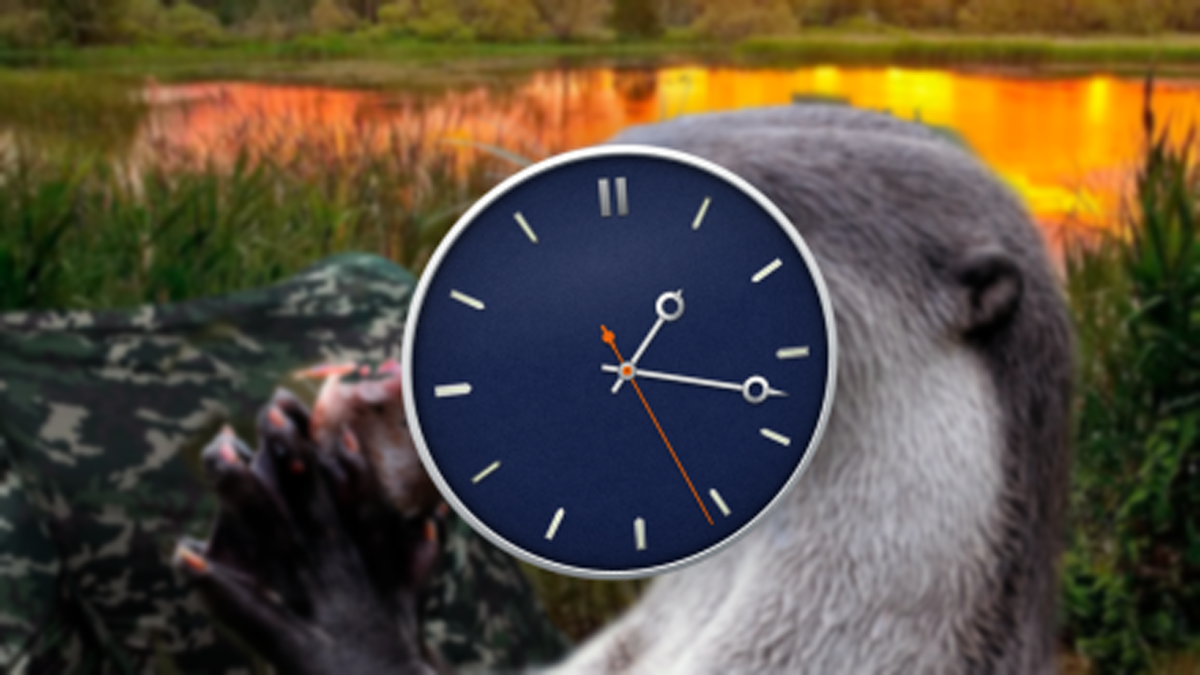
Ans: 1:17:26
